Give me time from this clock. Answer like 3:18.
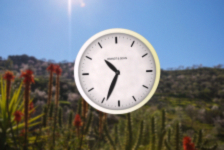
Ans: 10:34
